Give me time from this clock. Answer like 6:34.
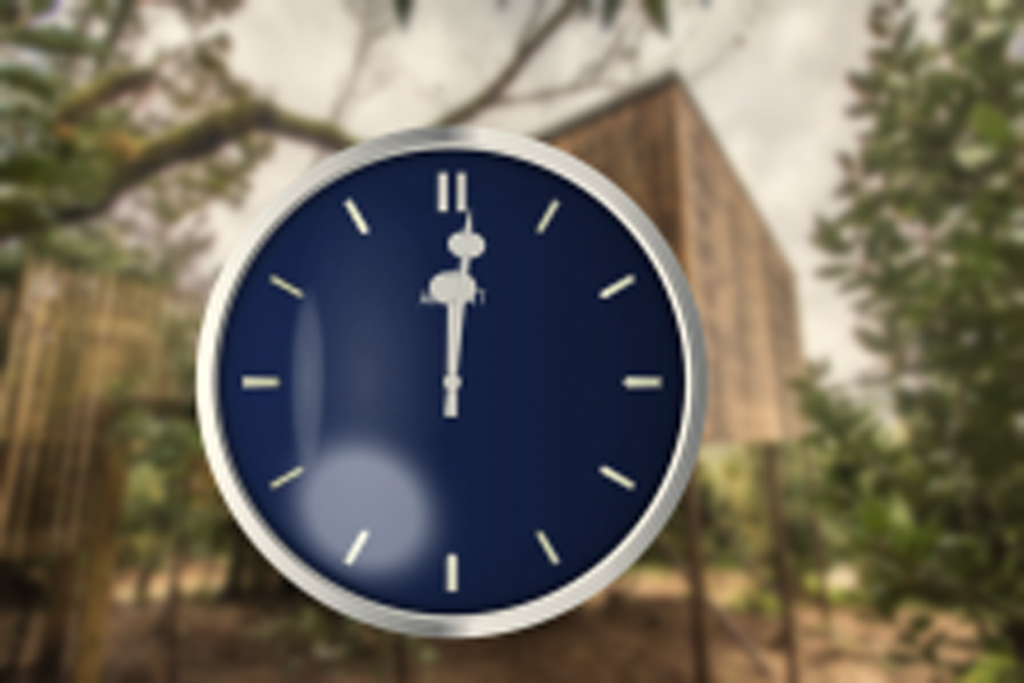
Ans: 12:01
